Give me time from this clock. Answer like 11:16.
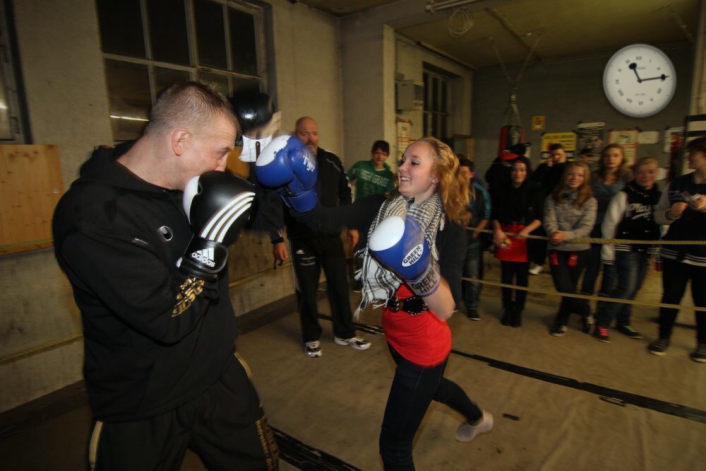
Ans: 11:14
